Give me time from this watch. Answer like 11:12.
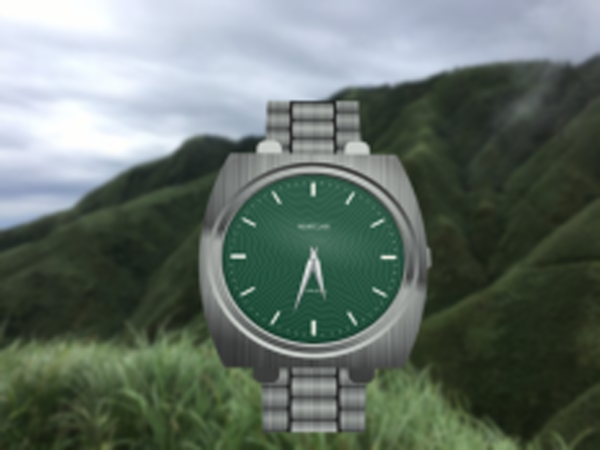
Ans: 5:33
